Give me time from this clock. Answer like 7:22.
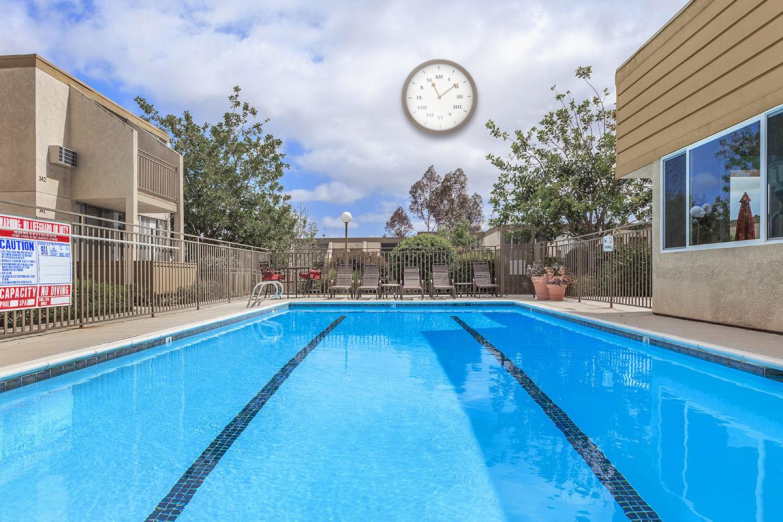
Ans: 11:09
